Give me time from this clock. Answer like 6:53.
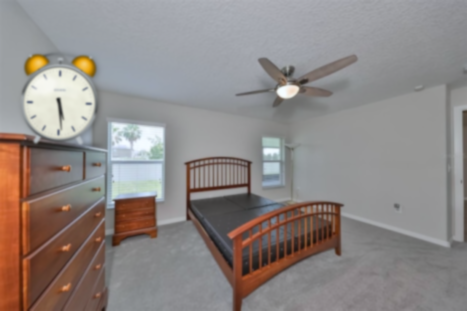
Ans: 5:29
